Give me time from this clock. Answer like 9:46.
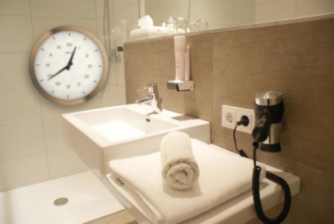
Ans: 12:39
